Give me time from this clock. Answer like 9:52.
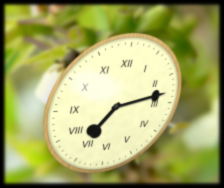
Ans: 7:13
